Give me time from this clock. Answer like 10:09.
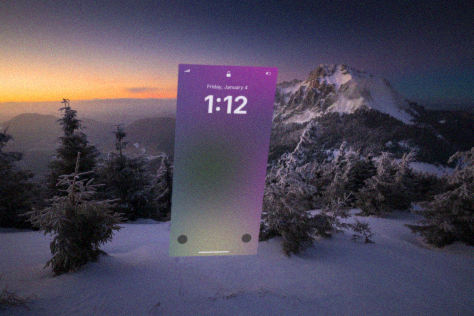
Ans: 1:12
